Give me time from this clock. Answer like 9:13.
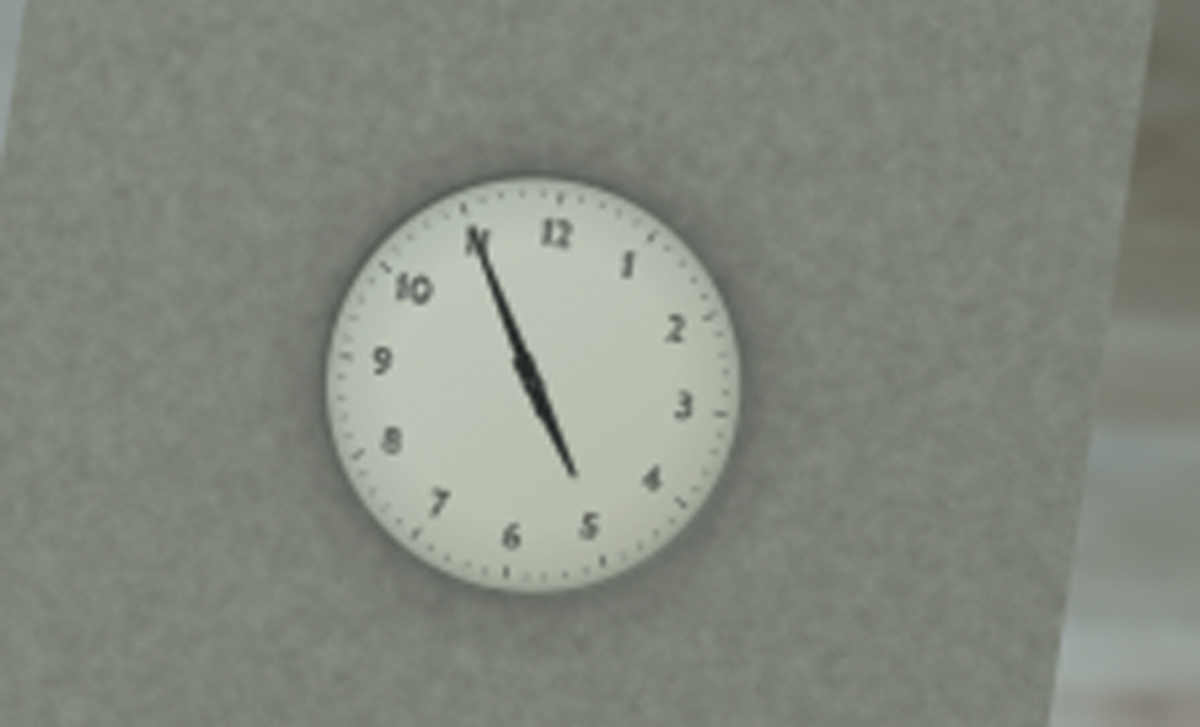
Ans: 4:55
